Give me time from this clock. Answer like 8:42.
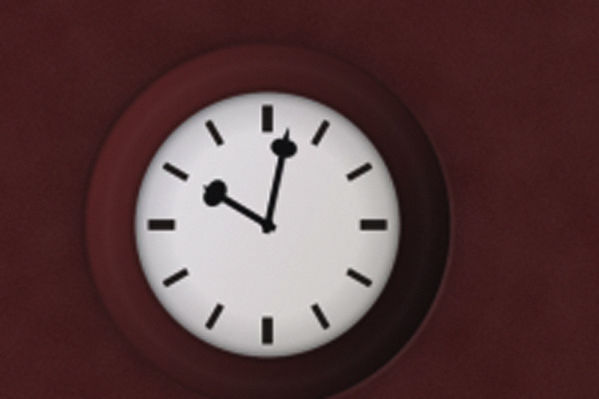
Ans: 10:02
